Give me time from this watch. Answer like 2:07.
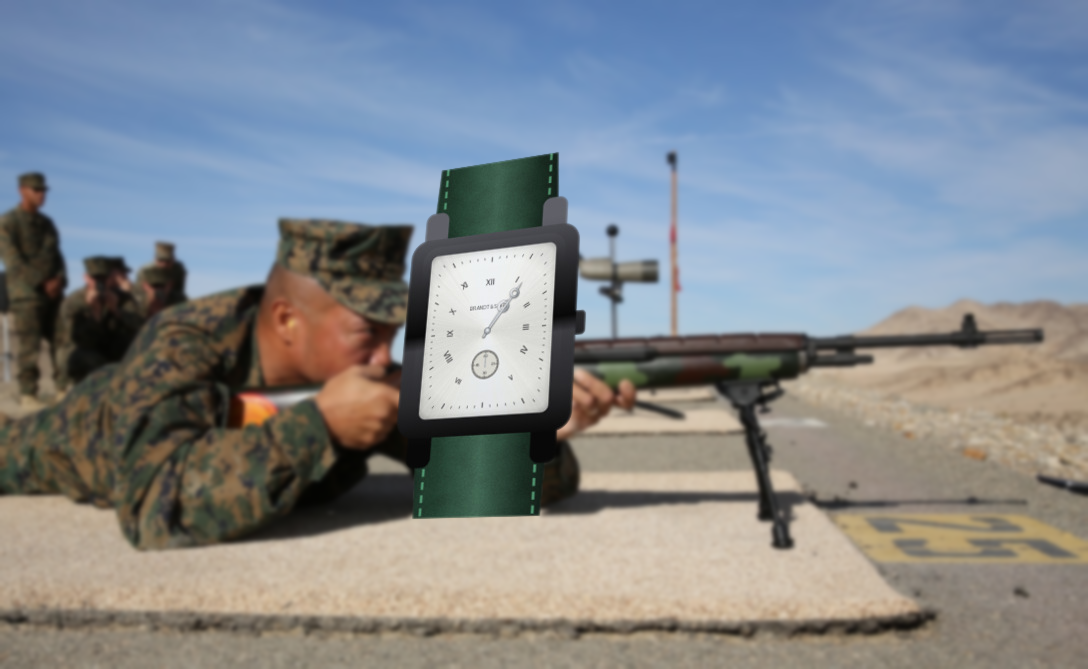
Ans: 1:06
